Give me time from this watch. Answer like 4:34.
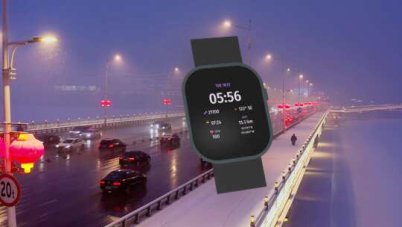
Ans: 5:56
